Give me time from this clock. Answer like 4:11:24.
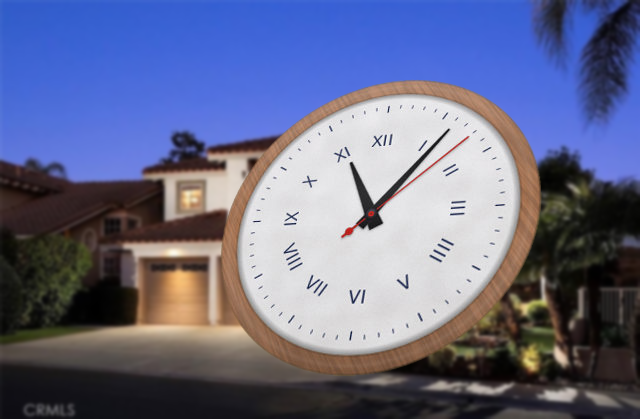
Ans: 11:06:08
